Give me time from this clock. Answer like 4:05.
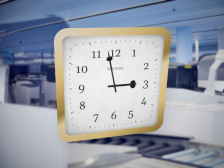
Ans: 2:58
